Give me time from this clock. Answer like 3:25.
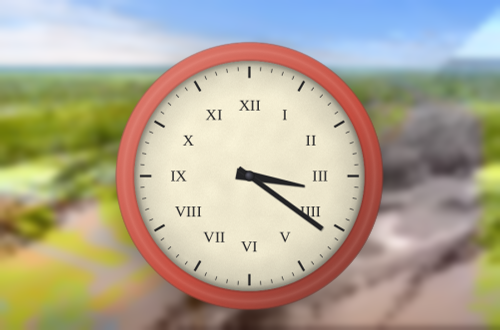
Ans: 3:21
